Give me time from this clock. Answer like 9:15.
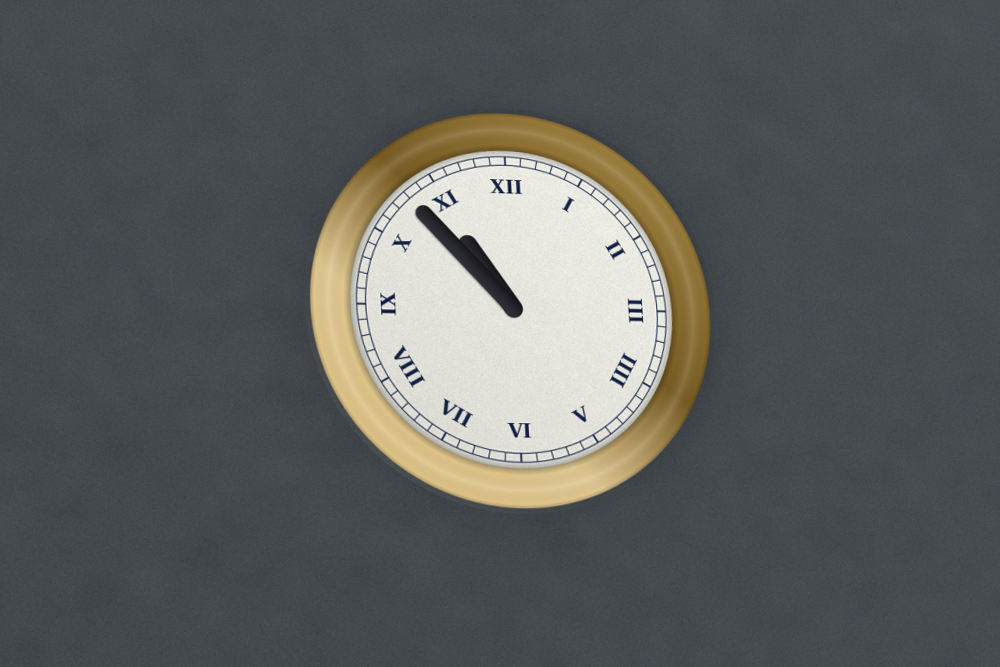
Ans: 10:53
